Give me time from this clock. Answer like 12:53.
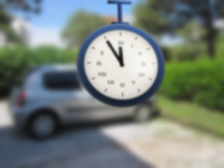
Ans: 11:55
